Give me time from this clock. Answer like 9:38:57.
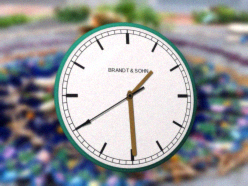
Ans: 1:29:40
